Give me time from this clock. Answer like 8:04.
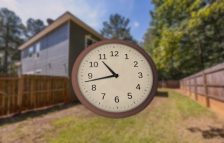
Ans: 10:43
